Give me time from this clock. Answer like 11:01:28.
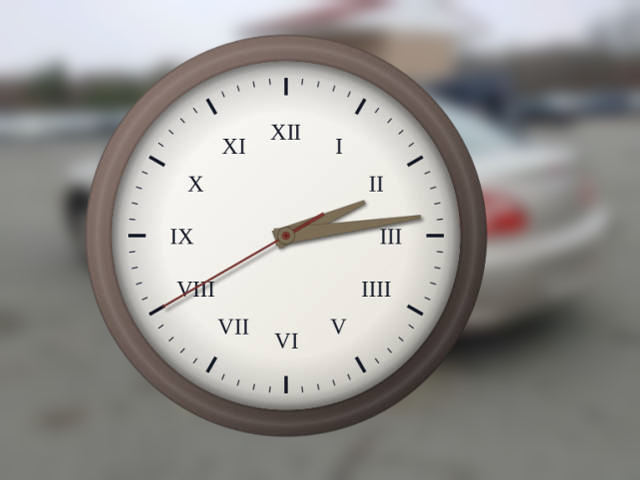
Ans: 2:13:40
